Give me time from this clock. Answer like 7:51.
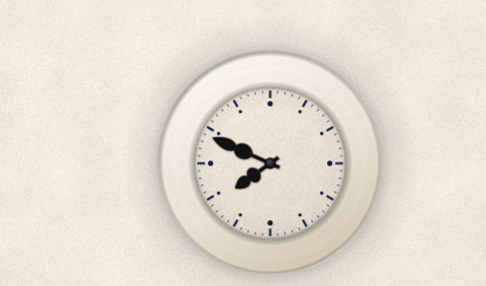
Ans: 7:49
